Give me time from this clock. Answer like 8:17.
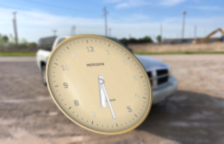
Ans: 6:30
